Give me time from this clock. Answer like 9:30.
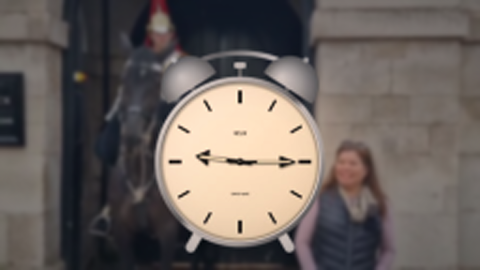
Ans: 9:15
